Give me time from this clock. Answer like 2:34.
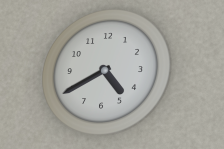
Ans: 4:40
